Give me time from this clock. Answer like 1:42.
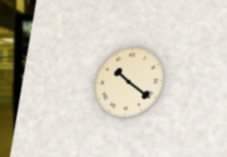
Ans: 10:21
